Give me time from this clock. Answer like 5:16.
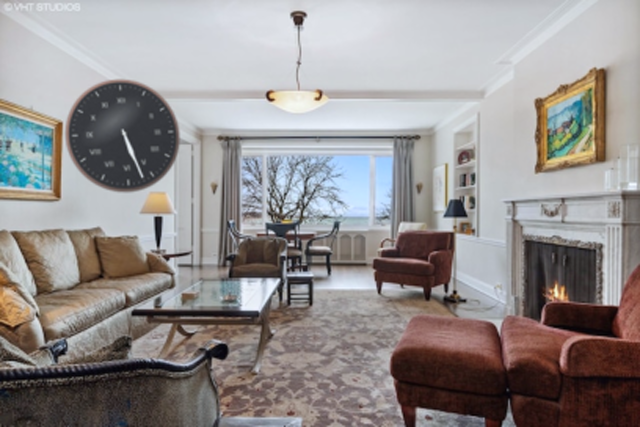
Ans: 5:27
